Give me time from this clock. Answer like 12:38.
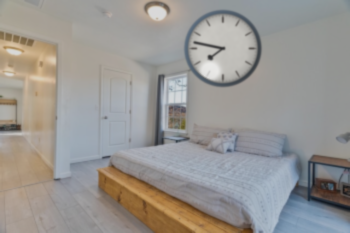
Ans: 7:47
